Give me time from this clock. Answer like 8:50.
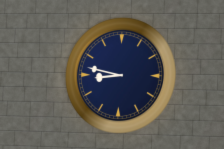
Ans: 8:47
